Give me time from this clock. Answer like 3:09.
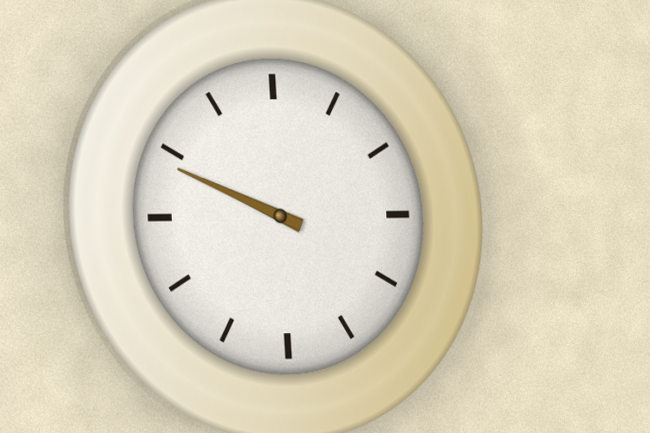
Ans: 9:49
